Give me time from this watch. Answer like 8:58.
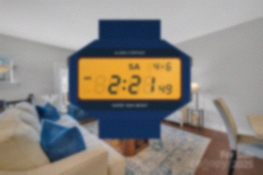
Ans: 2:21
